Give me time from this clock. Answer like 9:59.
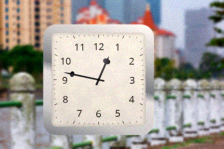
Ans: 12:47
